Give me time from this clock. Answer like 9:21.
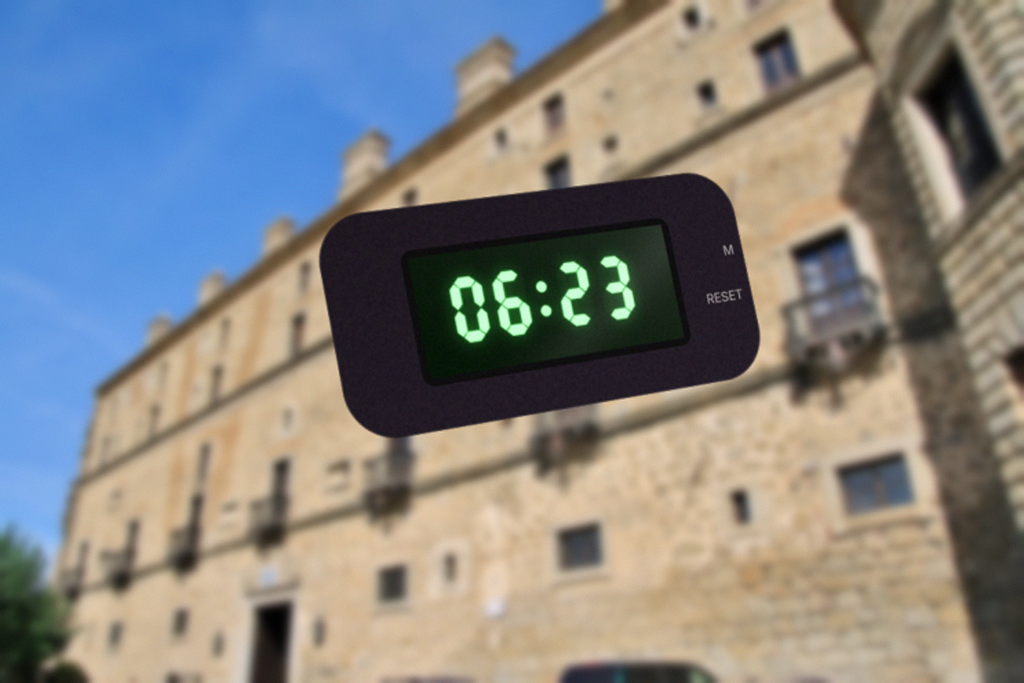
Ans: 6:23
